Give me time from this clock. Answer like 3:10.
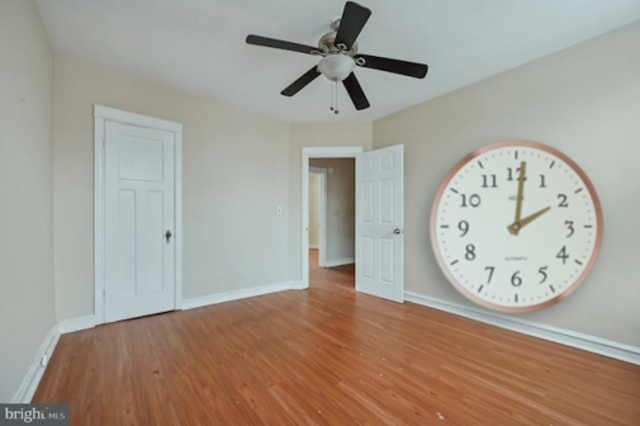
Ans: 2:01
